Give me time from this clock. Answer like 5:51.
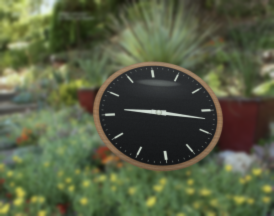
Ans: 9:17
